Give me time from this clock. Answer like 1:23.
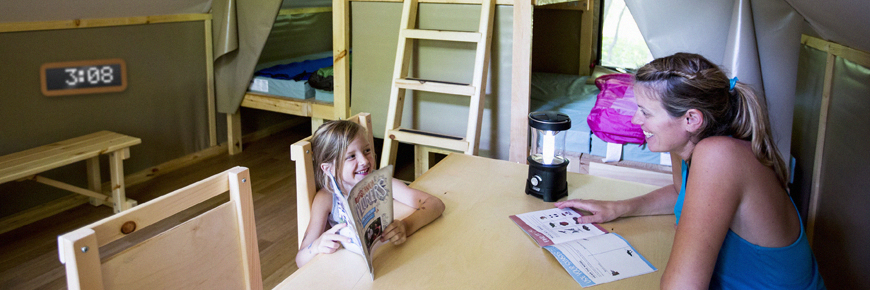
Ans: 3:08
